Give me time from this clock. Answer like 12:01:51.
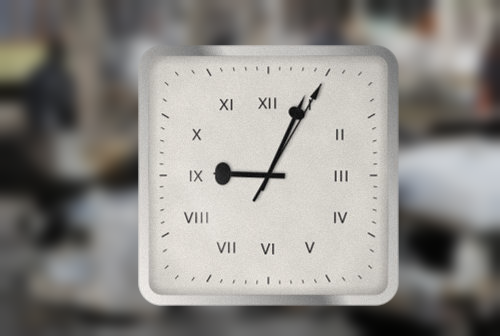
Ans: 9:04:05
